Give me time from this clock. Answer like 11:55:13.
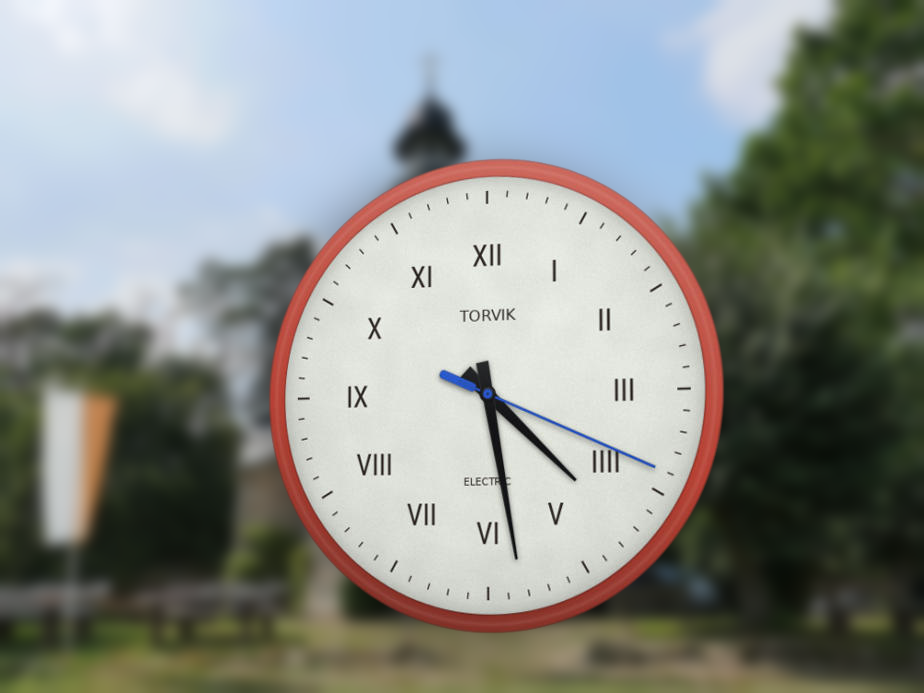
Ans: 4:28:19
